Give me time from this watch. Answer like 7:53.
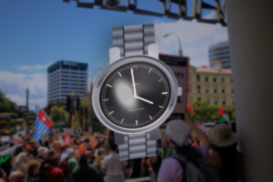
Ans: 3:59
